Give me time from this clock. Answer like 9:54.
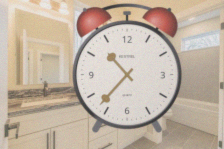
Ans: 10:37
